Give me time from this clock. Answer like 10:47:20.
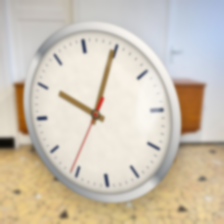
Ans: 10:04:36
